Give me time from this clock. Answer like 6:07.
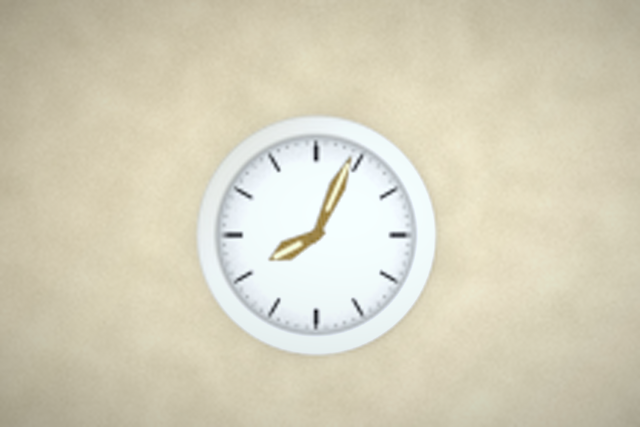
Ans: 8:04
